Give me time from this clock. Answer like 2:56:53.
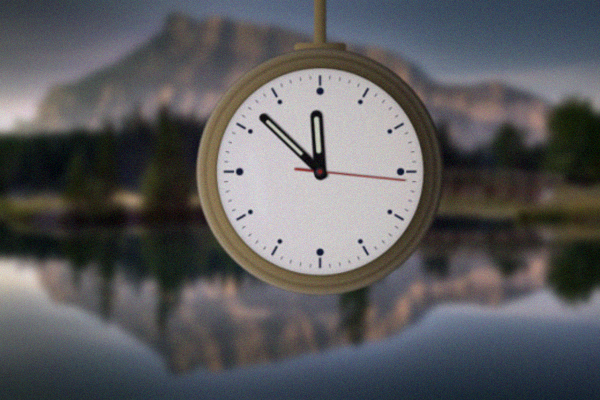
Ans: 11:52:16
